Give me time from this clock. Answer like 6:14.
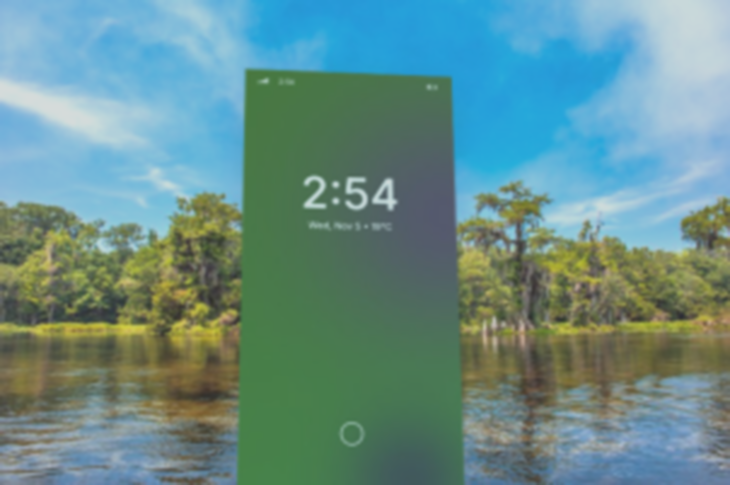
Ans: 2:54
